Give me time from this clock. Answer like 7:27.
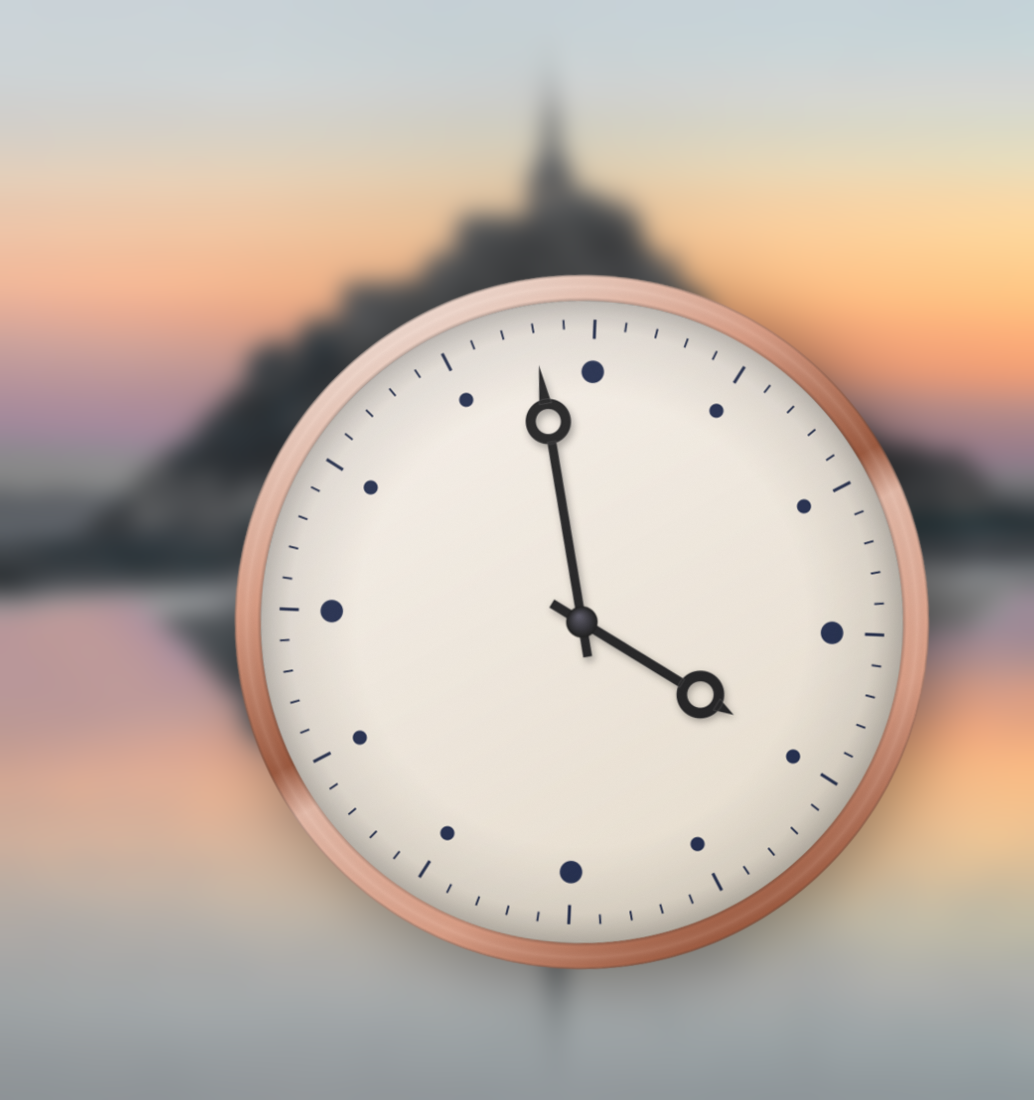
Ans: 3:58
